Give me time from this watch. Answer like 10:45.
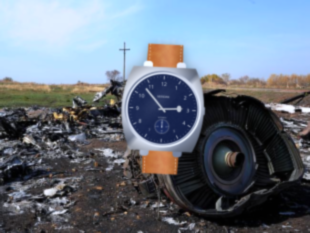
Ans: 2:53
